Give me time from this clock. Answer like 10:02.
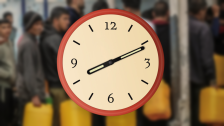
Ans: 8:11
